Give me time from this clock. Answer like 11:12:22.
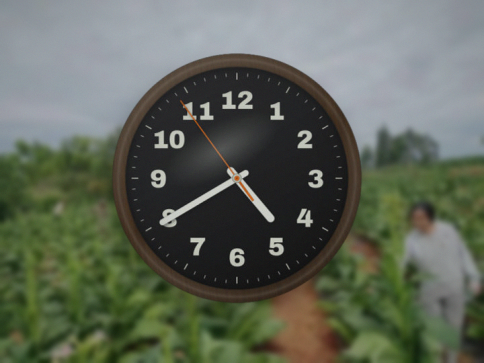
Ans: 4:39:54
